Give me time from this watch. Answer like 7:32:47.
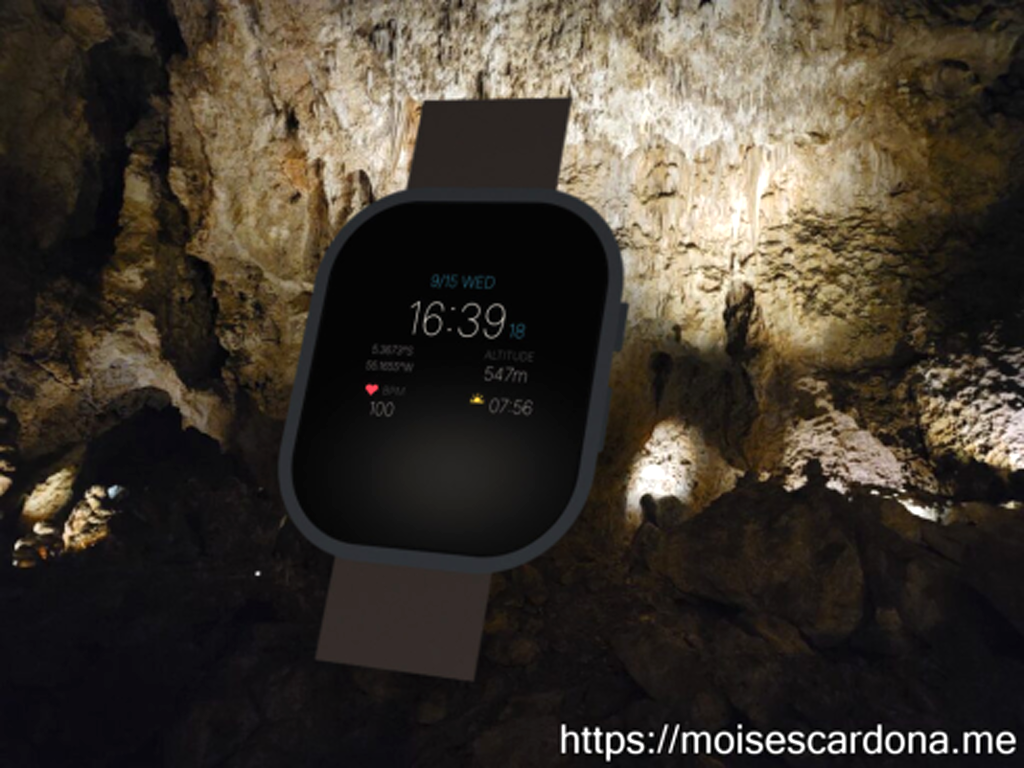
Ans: 16:39:18
